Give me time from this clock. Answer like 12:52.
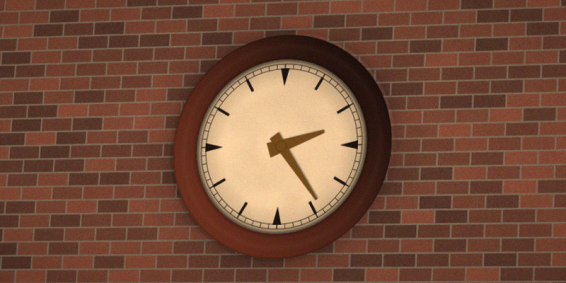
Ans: 2:24
